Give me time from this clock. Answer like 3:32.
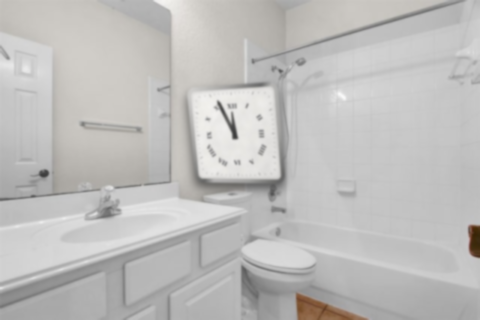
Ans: 11:56
